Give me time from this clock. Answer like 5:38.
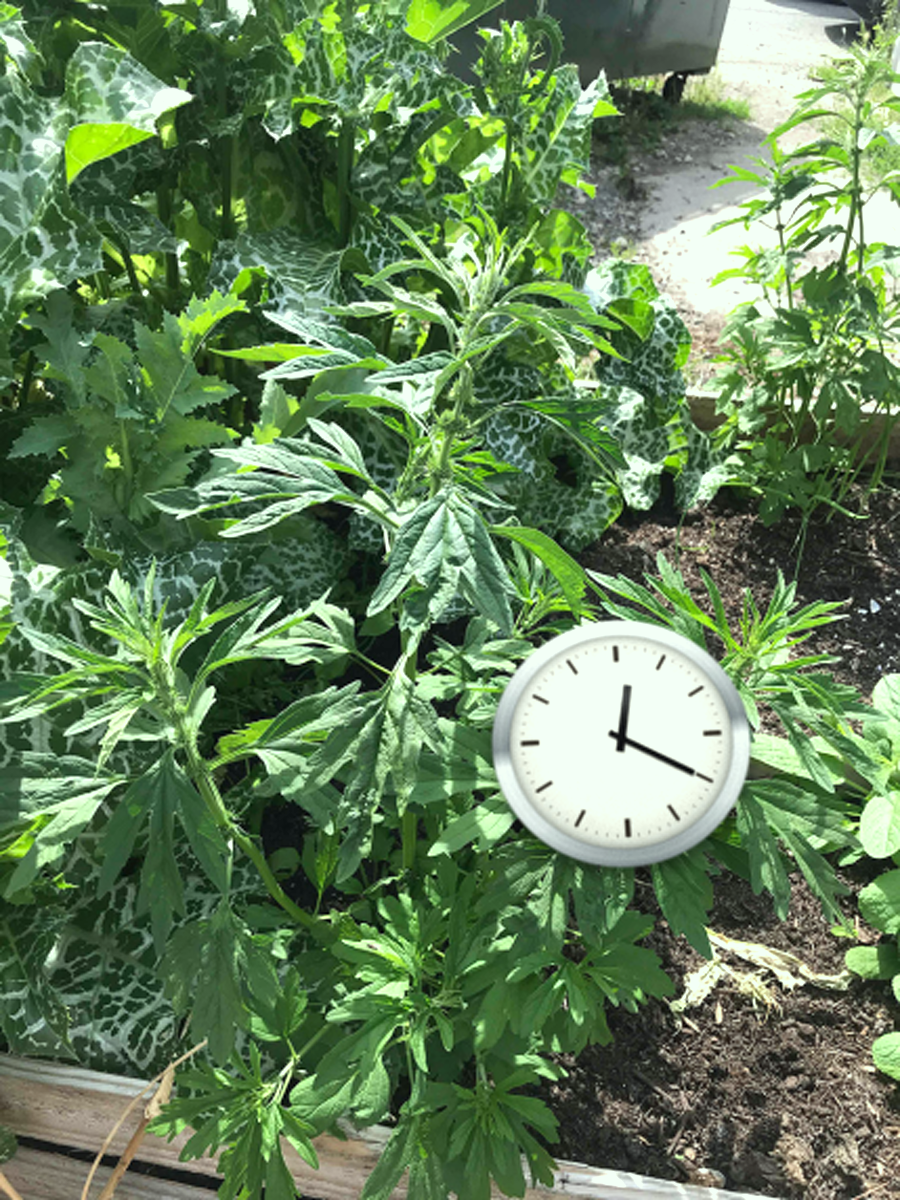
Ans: 12:20
